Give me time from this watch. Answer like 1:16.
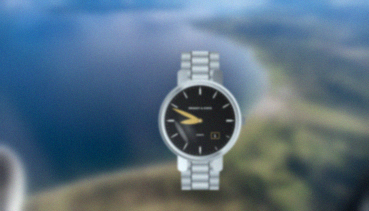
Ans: 8:49
